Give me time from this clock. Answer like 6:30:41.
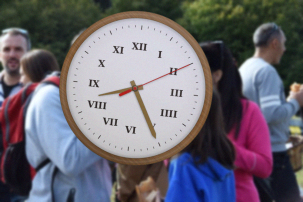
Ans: 8:25:10
